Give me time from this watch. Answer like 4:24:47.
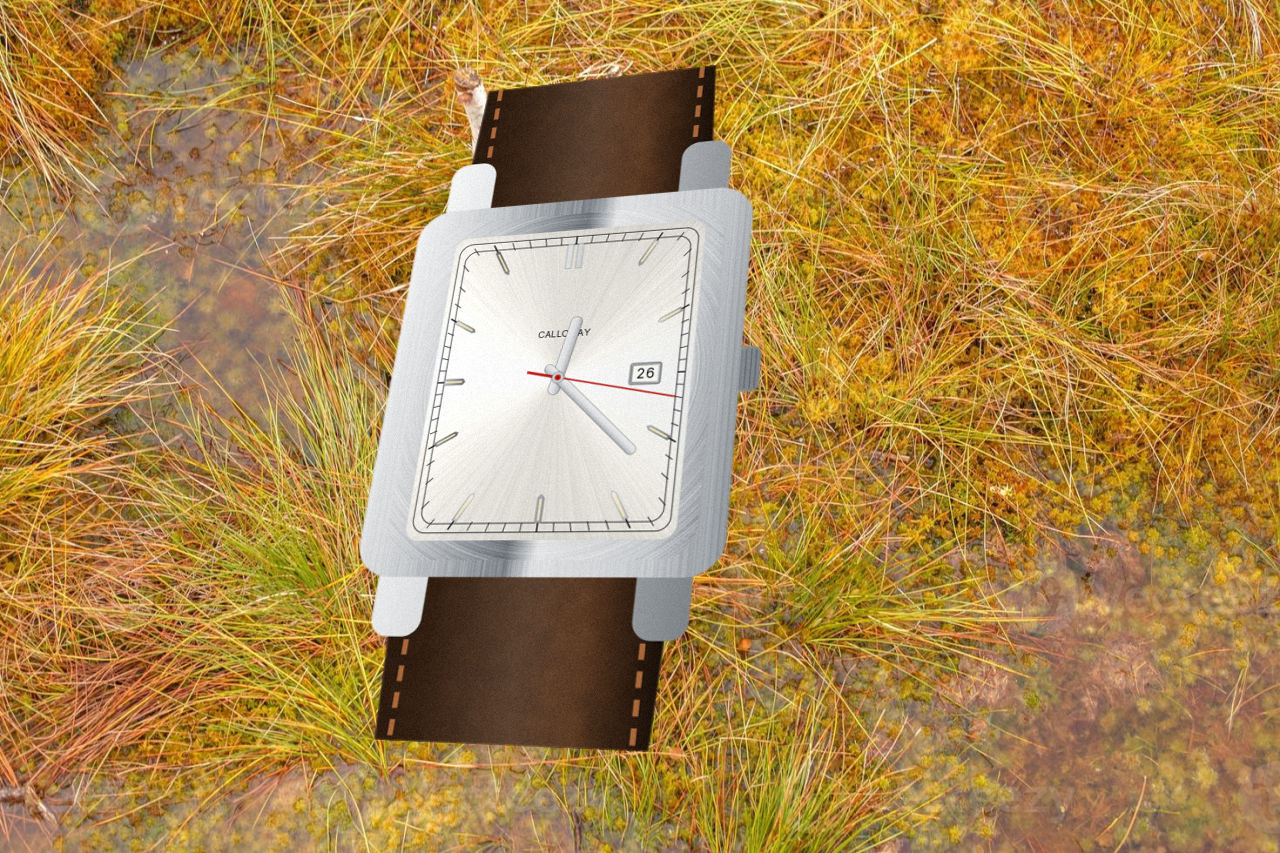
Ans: 12:22:17
